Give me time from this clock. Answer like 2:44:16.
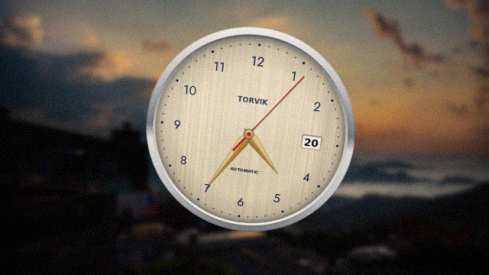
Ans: 4:35:06
